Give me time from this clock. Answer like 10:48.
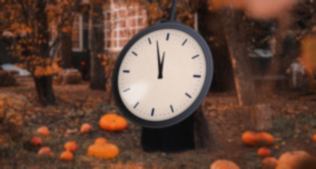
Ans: 11:57
